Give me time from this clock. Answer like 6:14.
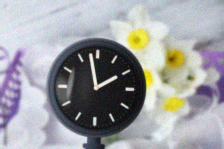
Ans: 1:58
